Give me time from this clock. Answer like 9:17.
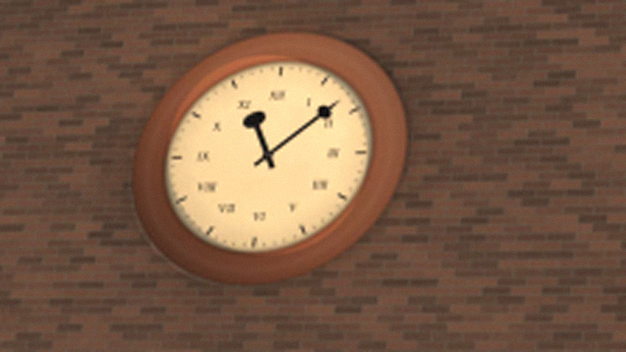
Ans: 11:08
